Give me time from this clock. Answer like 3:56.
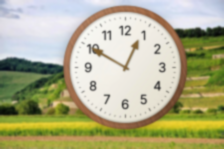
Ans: 12:50
